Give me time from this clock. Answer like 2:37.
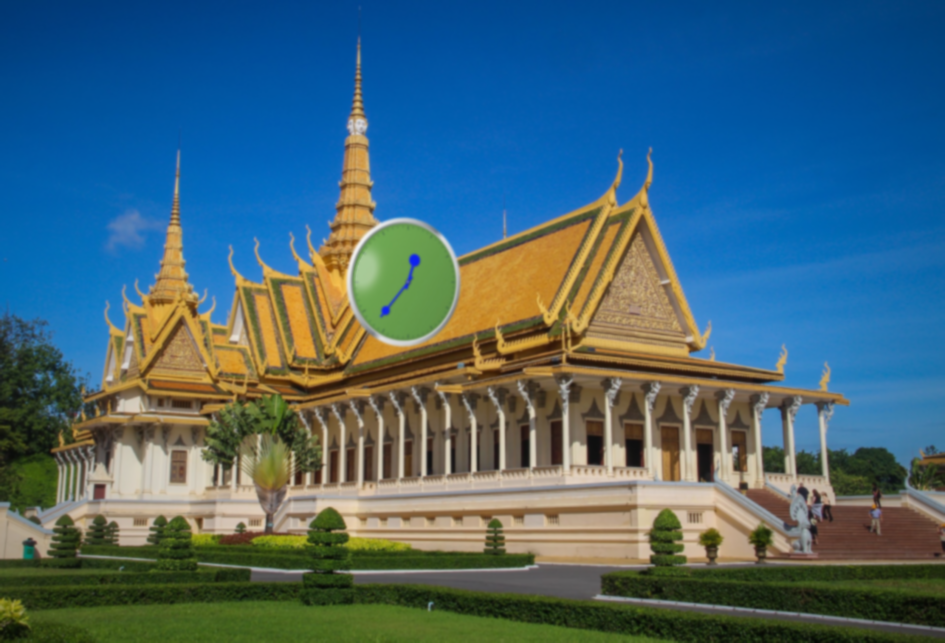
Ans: 12:37
